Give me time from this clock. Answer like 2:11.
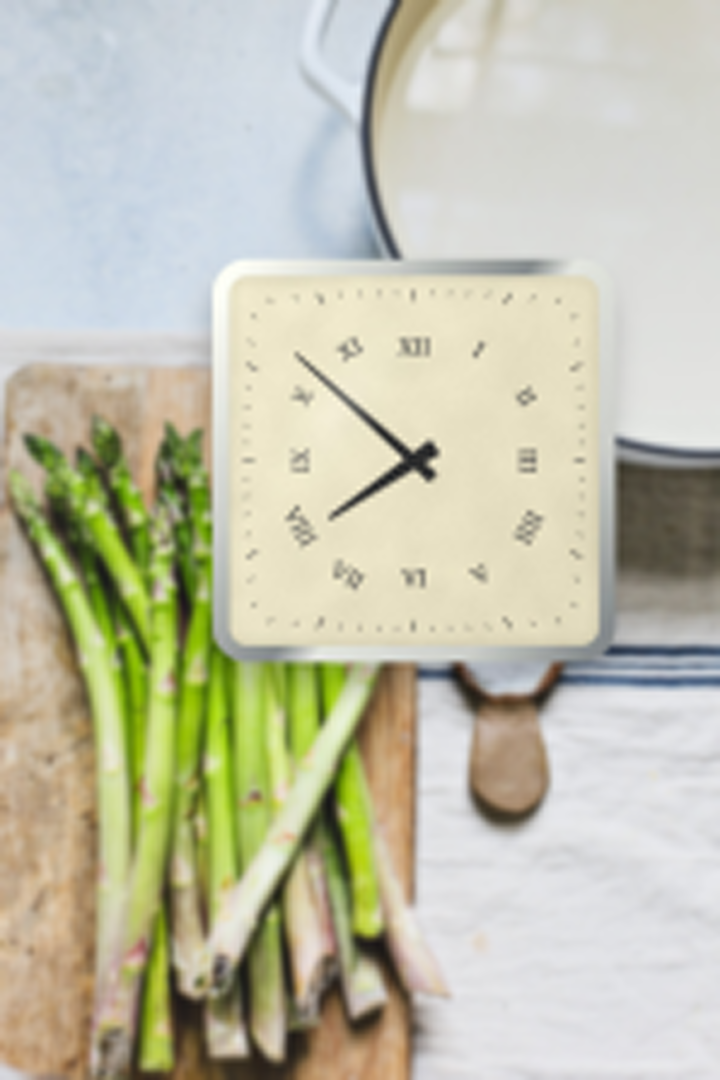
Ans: 7:52
